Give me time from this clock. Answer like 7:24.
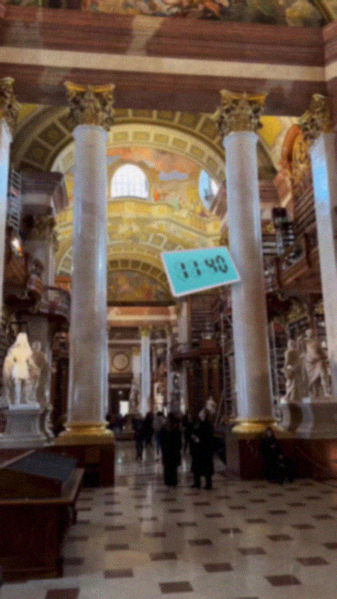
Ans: 11:40
